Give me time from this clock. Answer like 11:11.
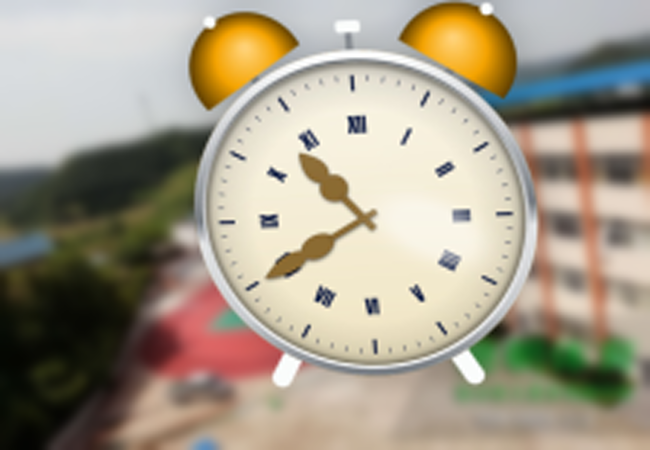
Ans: 10:40
